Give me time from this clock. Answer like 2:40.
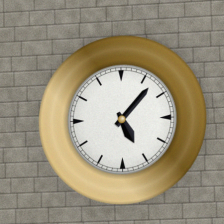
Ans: 5:07
